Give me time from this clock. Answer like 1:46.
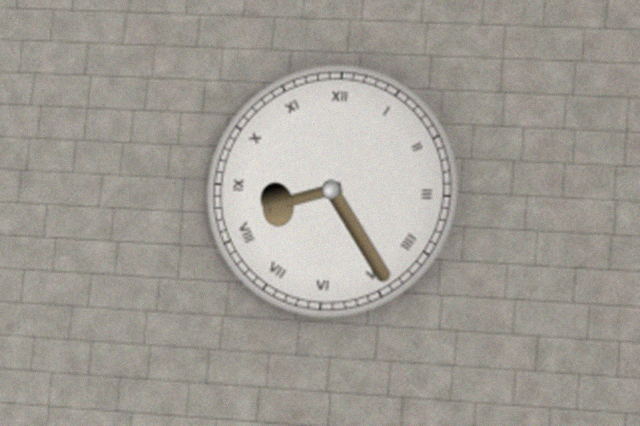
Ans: 8:24
